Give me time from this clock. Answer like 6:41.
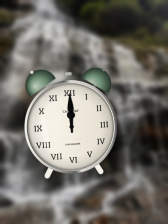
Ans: 12:00
